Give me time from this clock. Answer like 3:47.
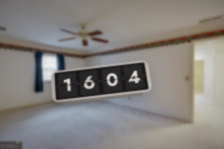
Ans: 16:04
